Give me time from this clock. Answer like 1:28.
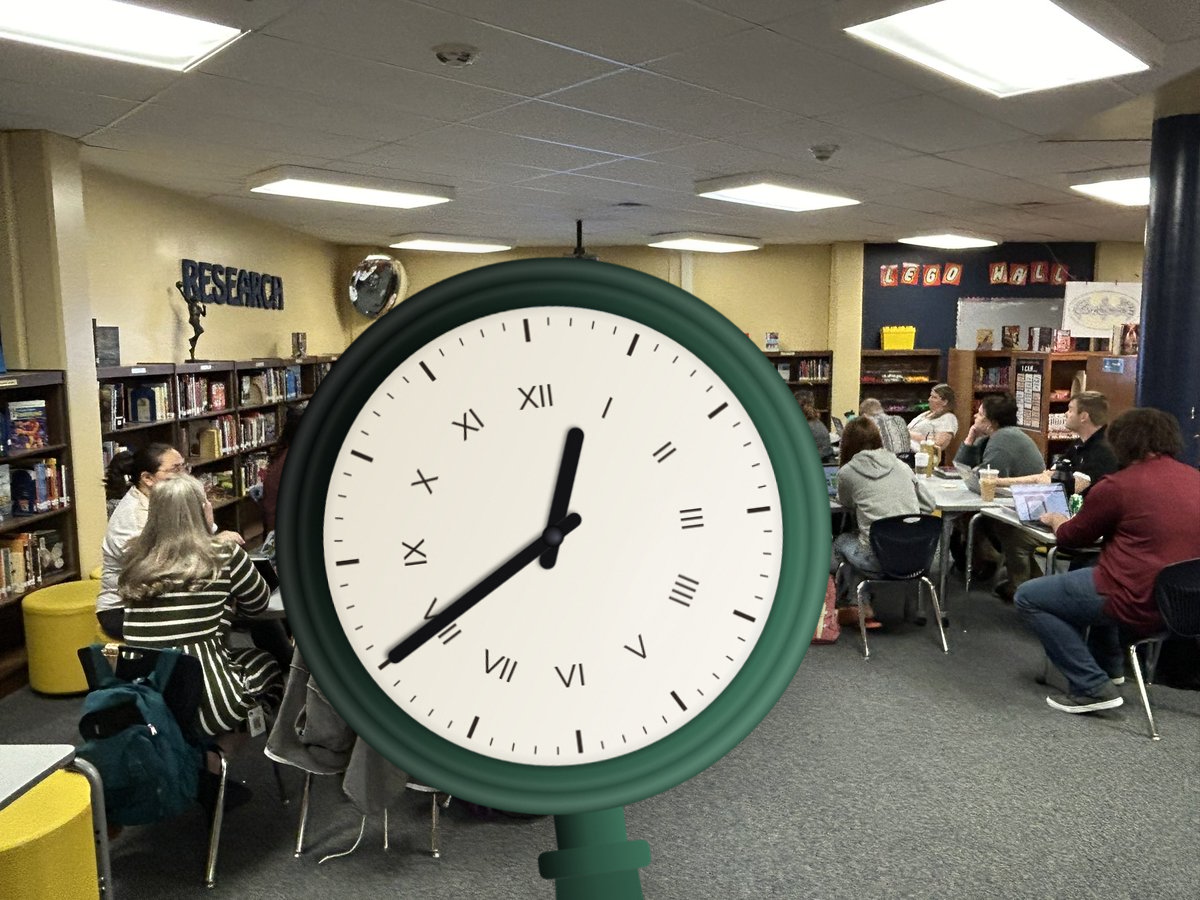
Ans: 12:40
